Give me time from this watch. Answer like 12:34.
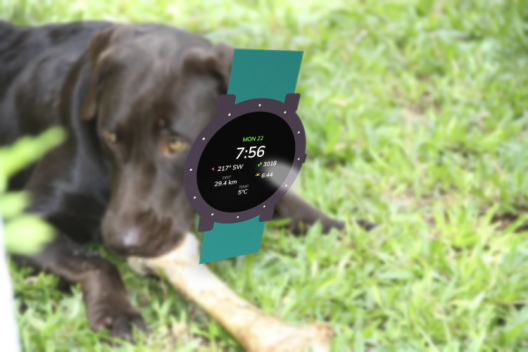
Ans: 7:56
